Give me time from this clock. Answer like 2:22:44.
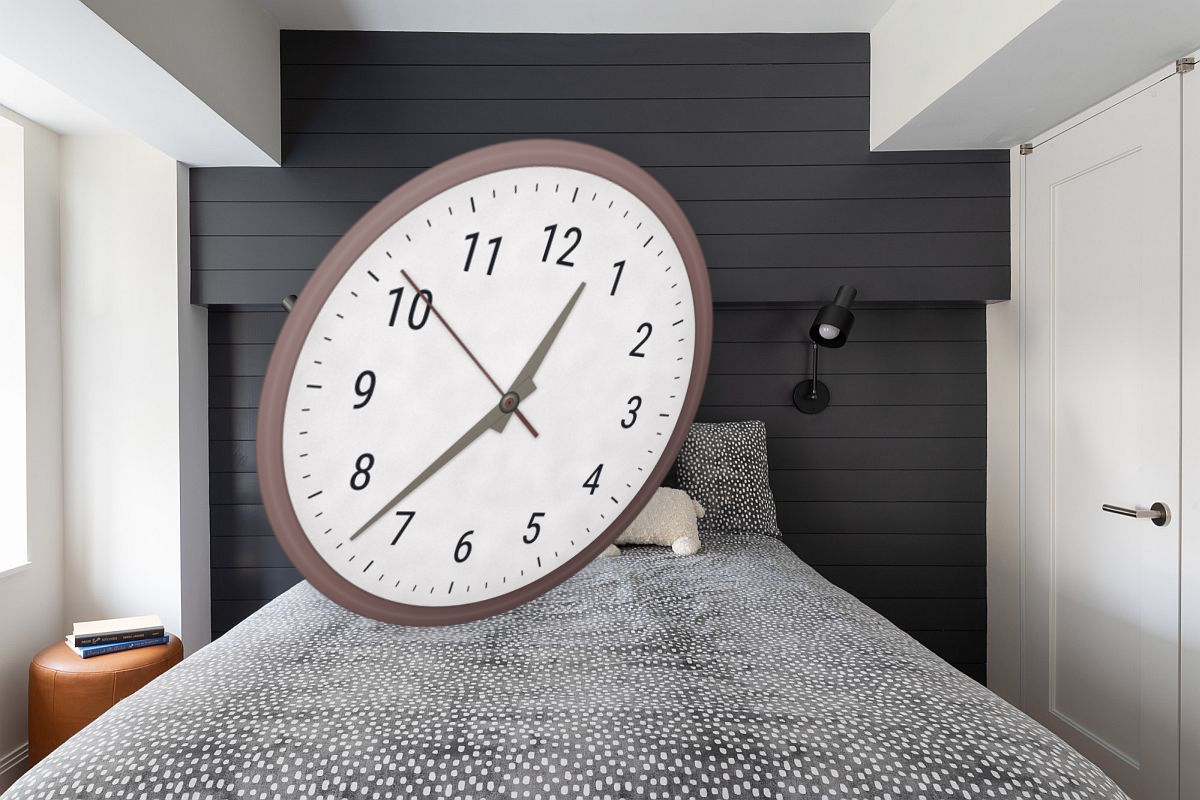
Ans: 12:36:51
